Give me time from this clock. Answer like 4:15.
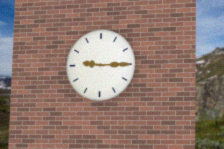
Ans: 9:15
